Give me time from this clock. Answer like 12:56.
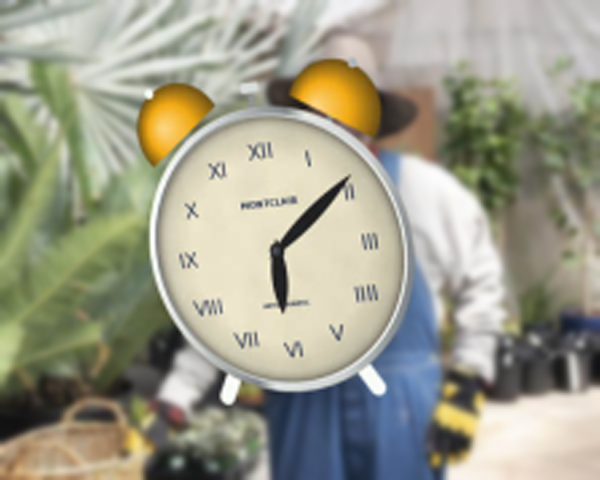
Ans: 6:09
